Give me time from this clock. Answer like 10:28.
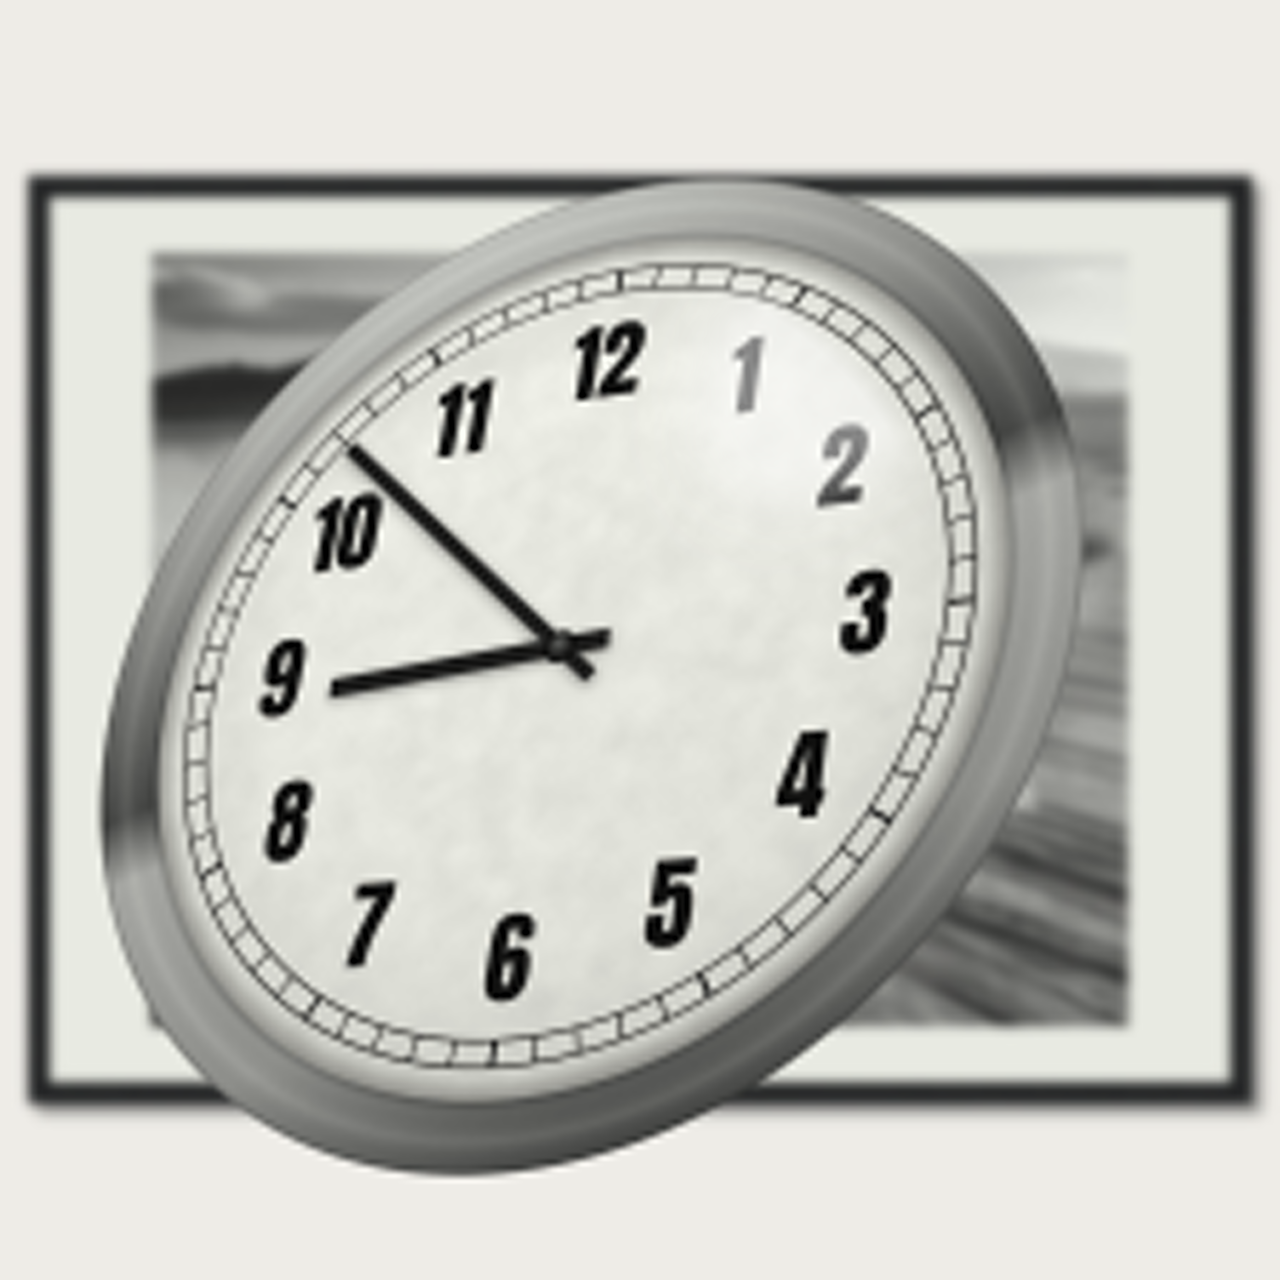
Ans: 8:52
